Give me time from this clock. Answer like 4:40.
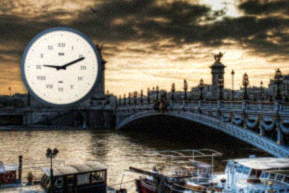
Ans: 9:11
